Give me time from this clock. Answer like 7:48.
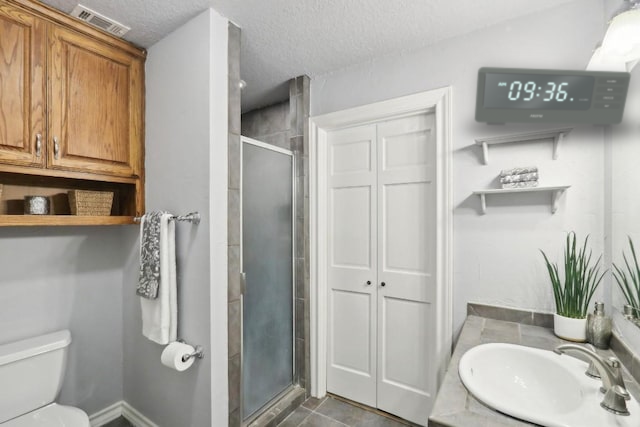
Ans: 9:36
